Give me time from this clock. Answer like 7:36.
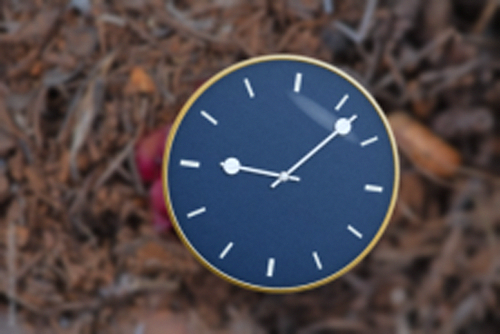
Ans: 9:07
